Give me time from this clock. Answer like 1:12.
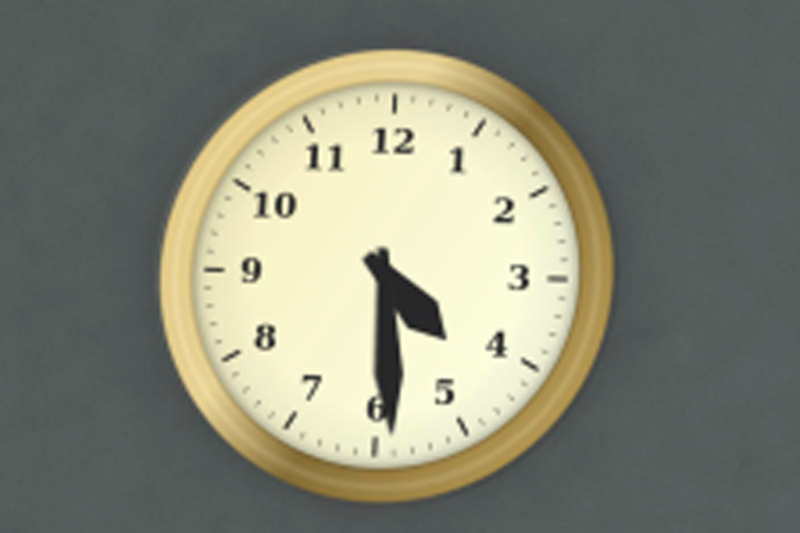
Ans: 4:29
